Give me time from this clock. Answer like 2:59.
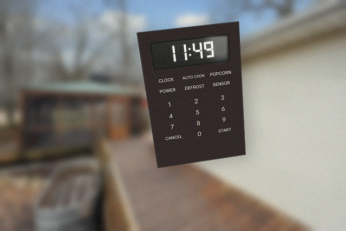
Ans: 11:49
